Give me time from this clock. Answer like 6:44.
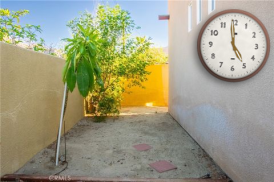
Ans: 4:59
